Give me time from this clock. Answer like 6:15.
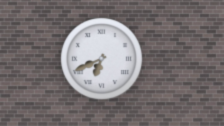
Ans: 6:41
